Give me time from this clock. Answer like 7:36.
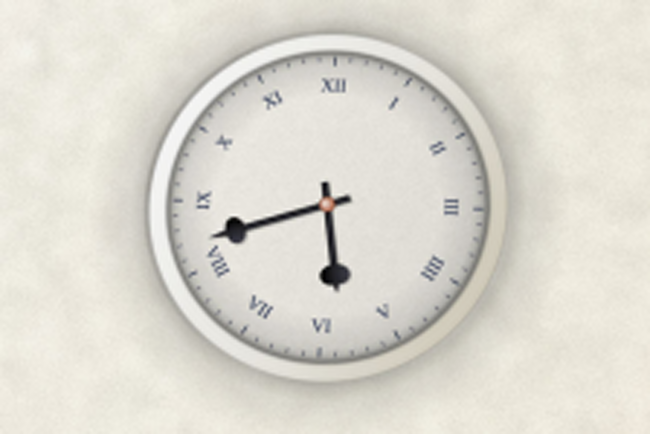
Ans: 5:42
